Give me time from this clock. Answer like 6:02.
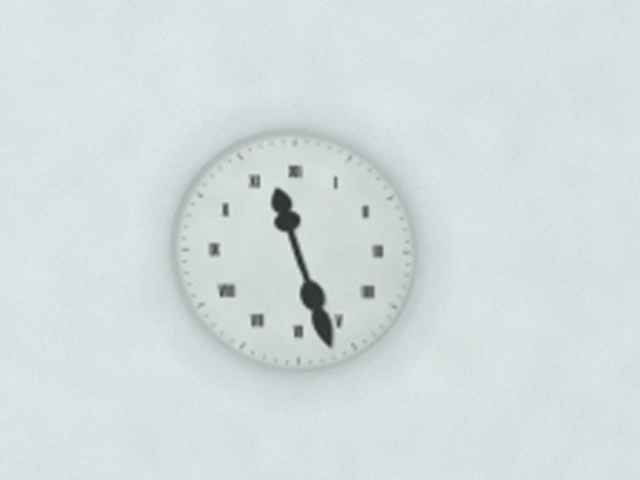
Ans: 11:27
